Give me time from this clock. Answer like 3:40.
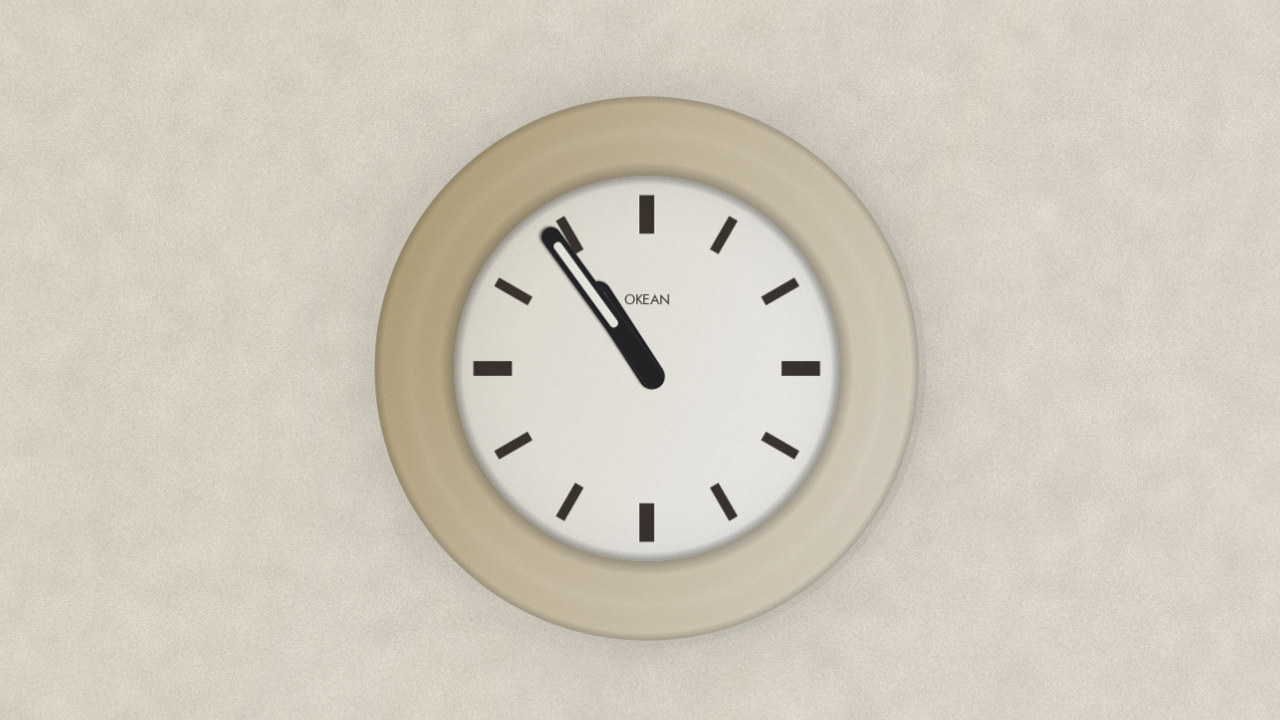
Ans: 10:54
